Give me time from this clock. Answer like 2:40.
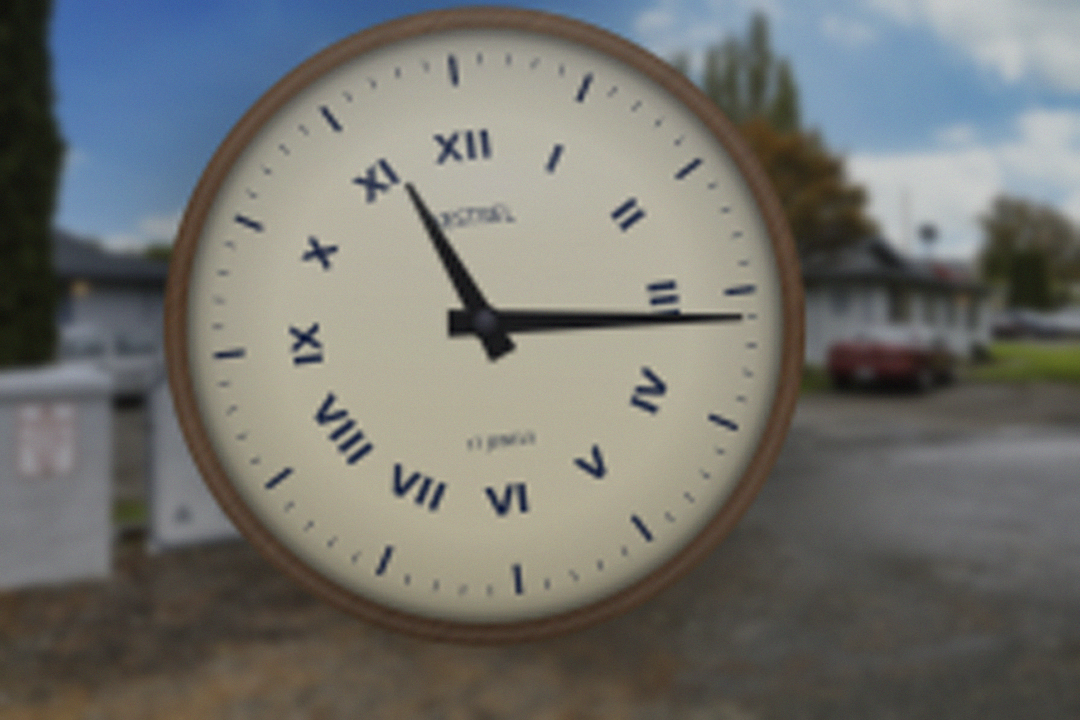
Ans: 11:16
